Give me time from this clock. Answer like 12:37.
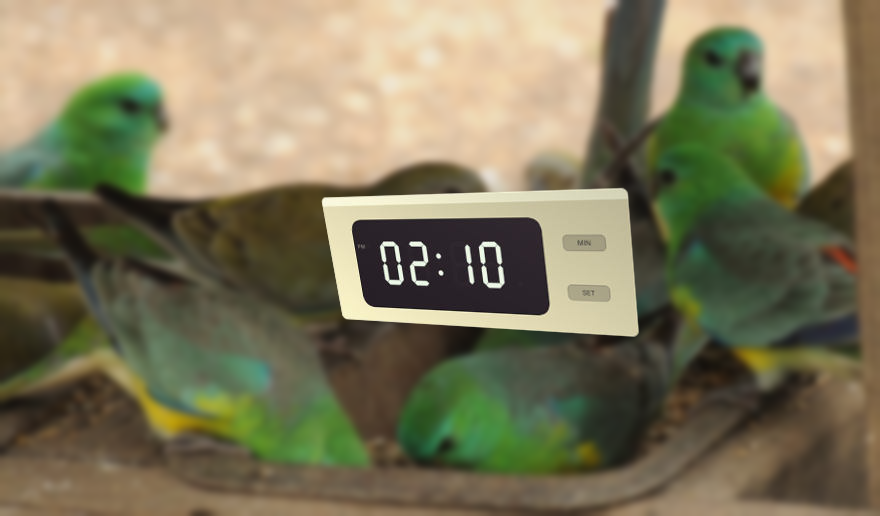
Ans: 2:10
